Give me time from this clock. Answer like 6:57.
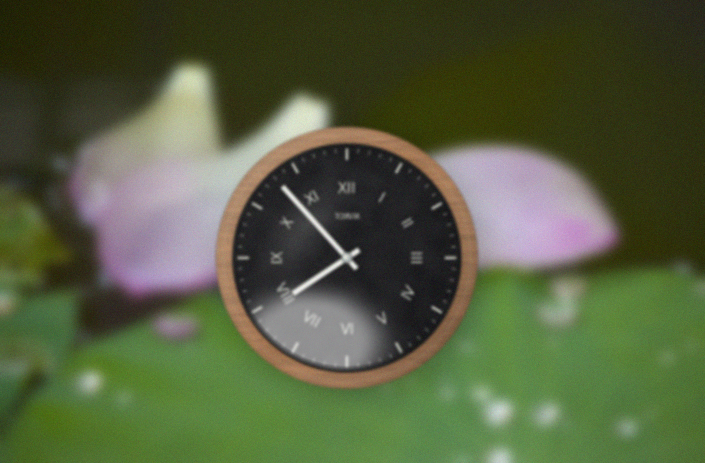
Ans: 7:53
